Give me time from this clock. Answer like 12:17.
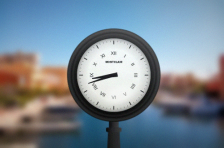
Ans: 8:42
